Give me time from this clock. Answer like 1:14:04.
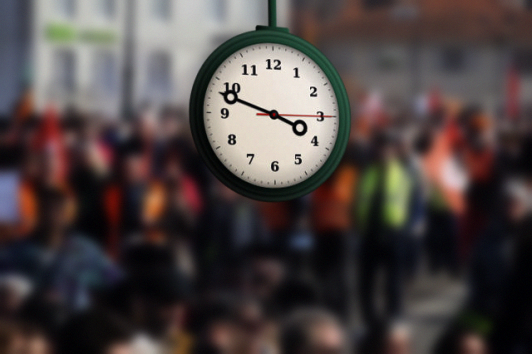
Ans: 3:48:15
